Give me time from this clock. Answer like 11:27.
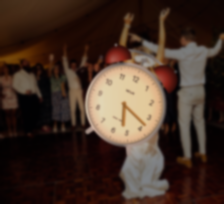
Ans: 5:18
